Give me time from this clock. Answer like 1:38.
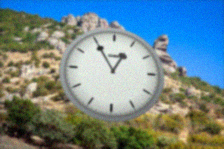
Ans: 12:55
